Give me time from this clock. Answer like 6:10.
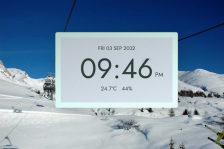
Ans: 9:46
